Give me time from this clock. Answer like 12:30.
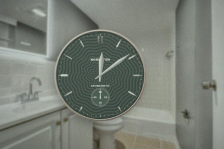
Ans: 12:09
